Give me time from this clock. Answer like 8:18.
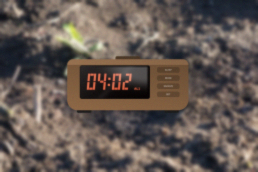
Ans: 4:02
